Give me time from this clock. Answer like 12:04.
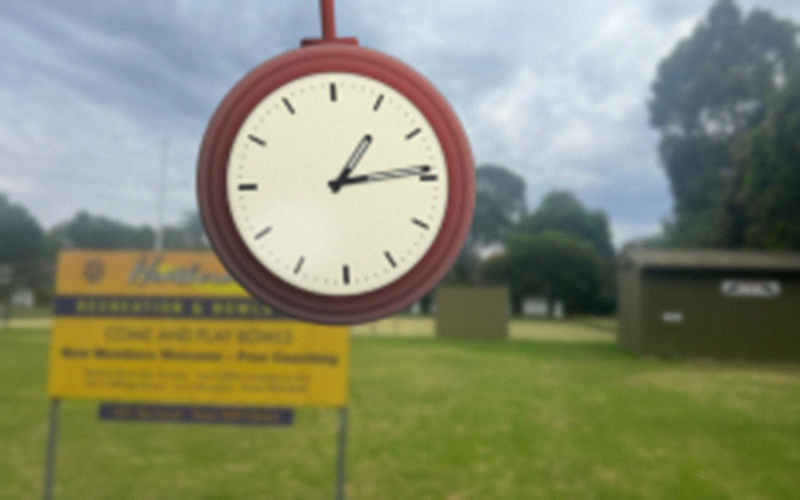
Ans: 1:14
